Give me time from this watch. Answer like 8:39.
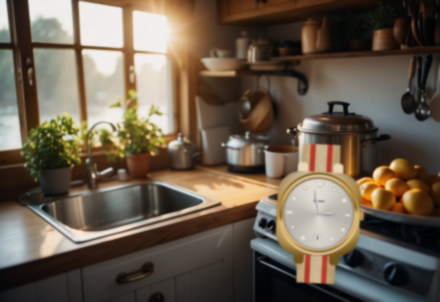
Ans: 2:58
